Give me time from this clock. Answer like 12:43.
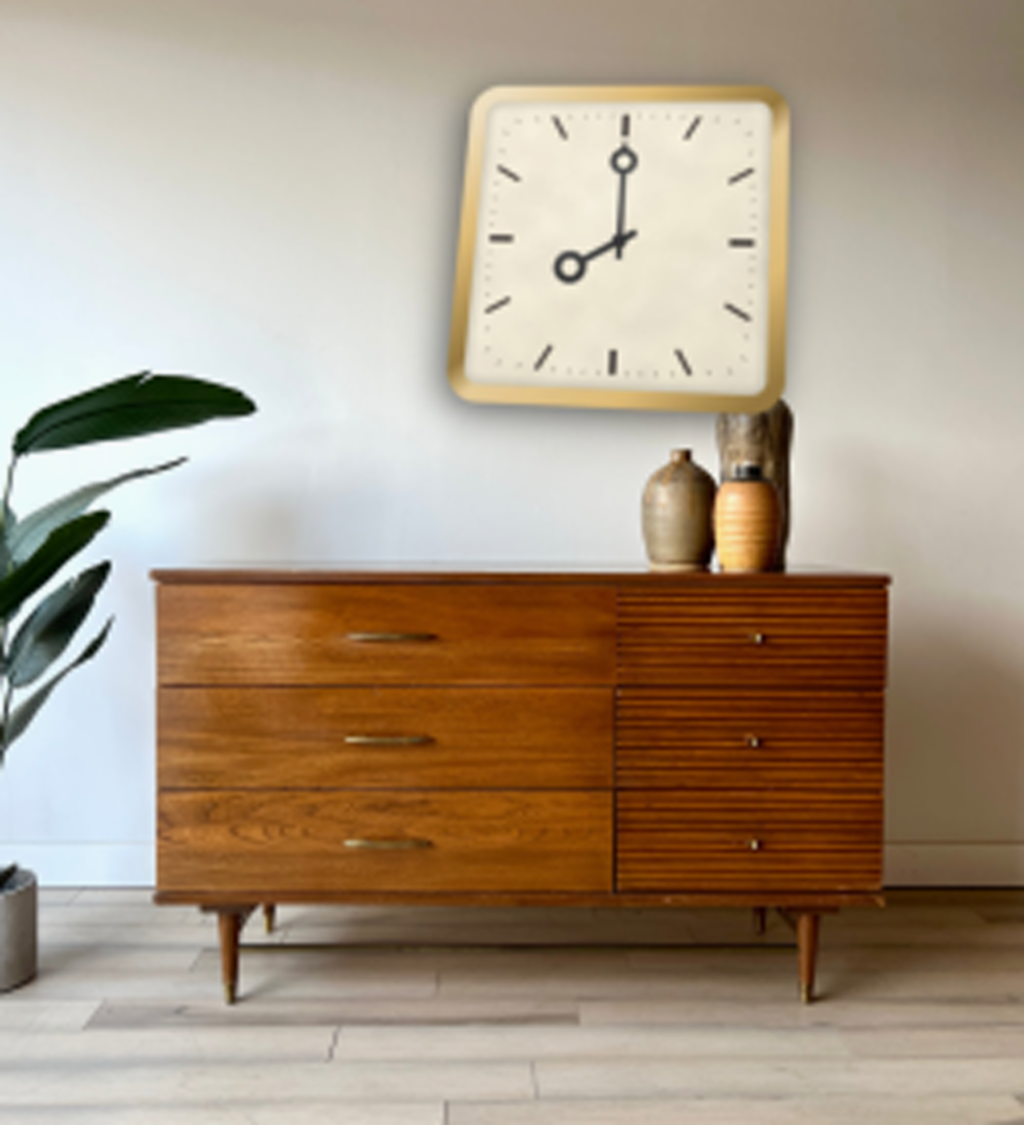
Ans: 8:00
